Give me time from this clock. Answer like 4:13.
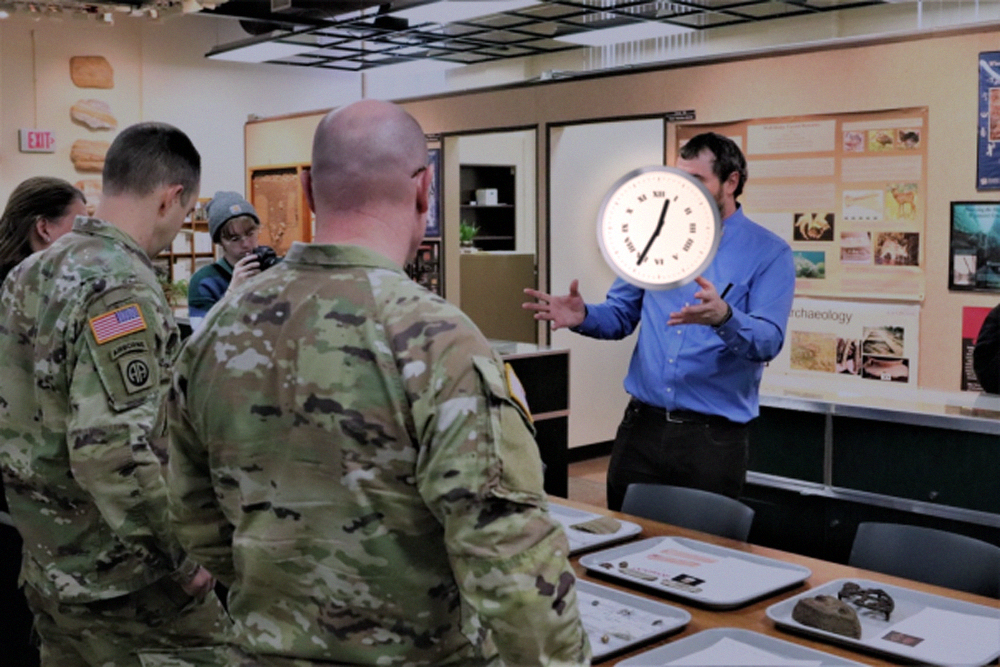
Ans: 12:35
